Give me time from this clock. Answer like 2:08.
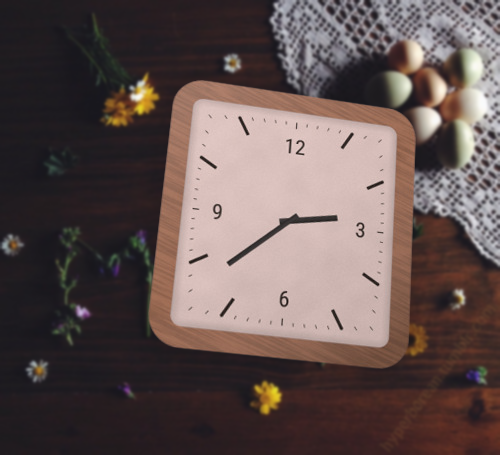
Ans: 2:38
